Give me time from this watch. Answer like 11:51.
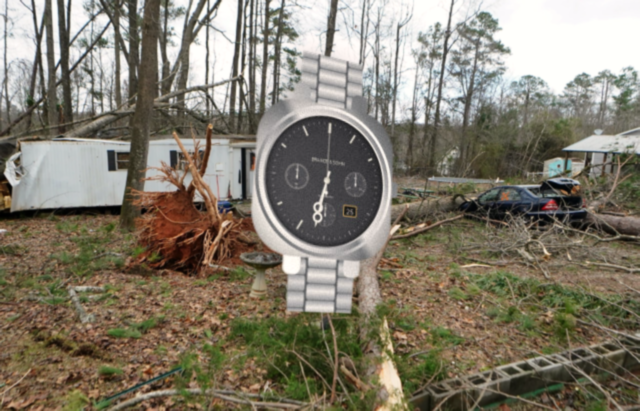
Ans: 6:32
